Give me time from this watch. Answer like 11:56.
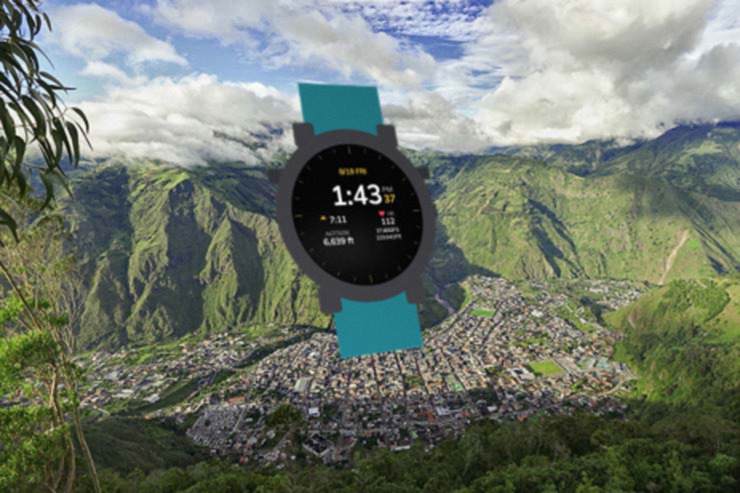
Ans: 1:43
